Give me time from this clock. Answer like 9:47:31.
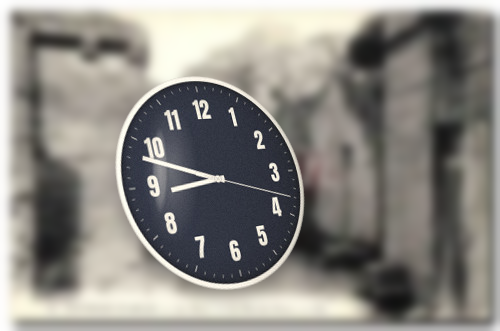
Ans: 8:48:18
